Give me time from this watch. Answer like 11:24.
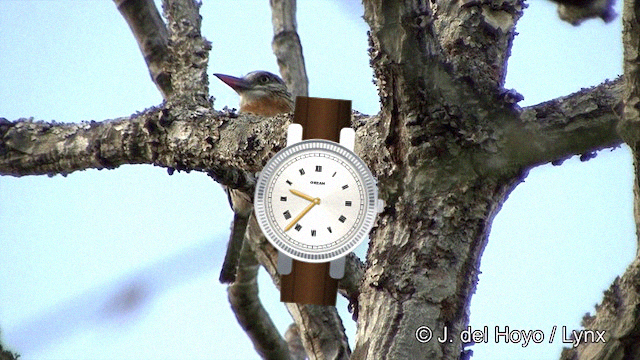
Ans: 9:37
